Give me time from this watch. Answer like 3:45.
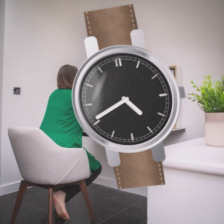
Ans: 4:41
